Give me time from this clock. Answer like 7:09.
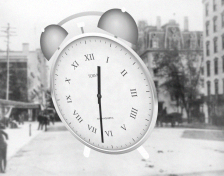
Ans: 12:32
